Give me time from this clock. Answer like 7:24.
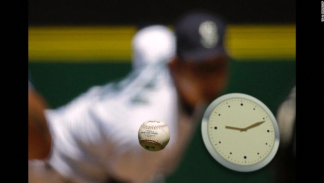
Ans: 9:11
